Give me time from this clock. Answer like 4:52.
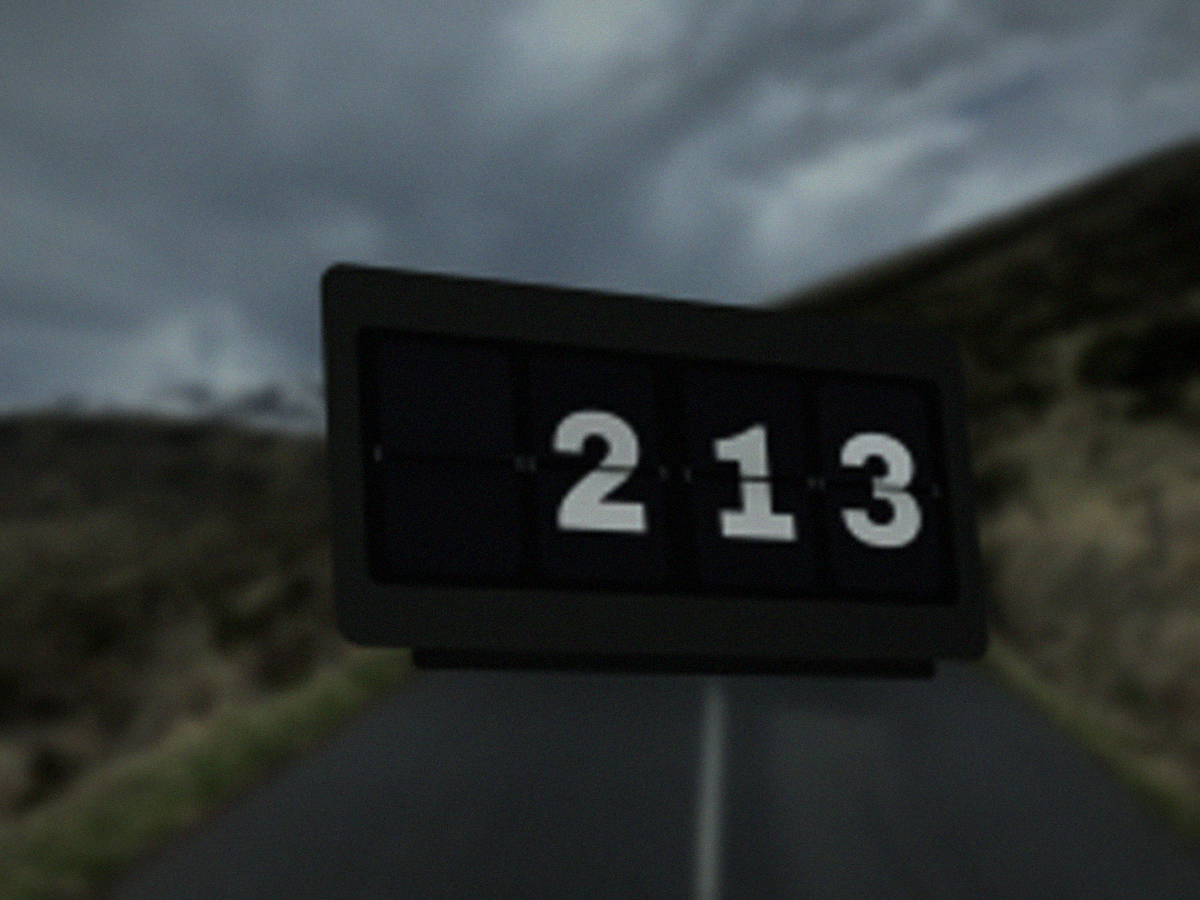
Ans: 2:13
